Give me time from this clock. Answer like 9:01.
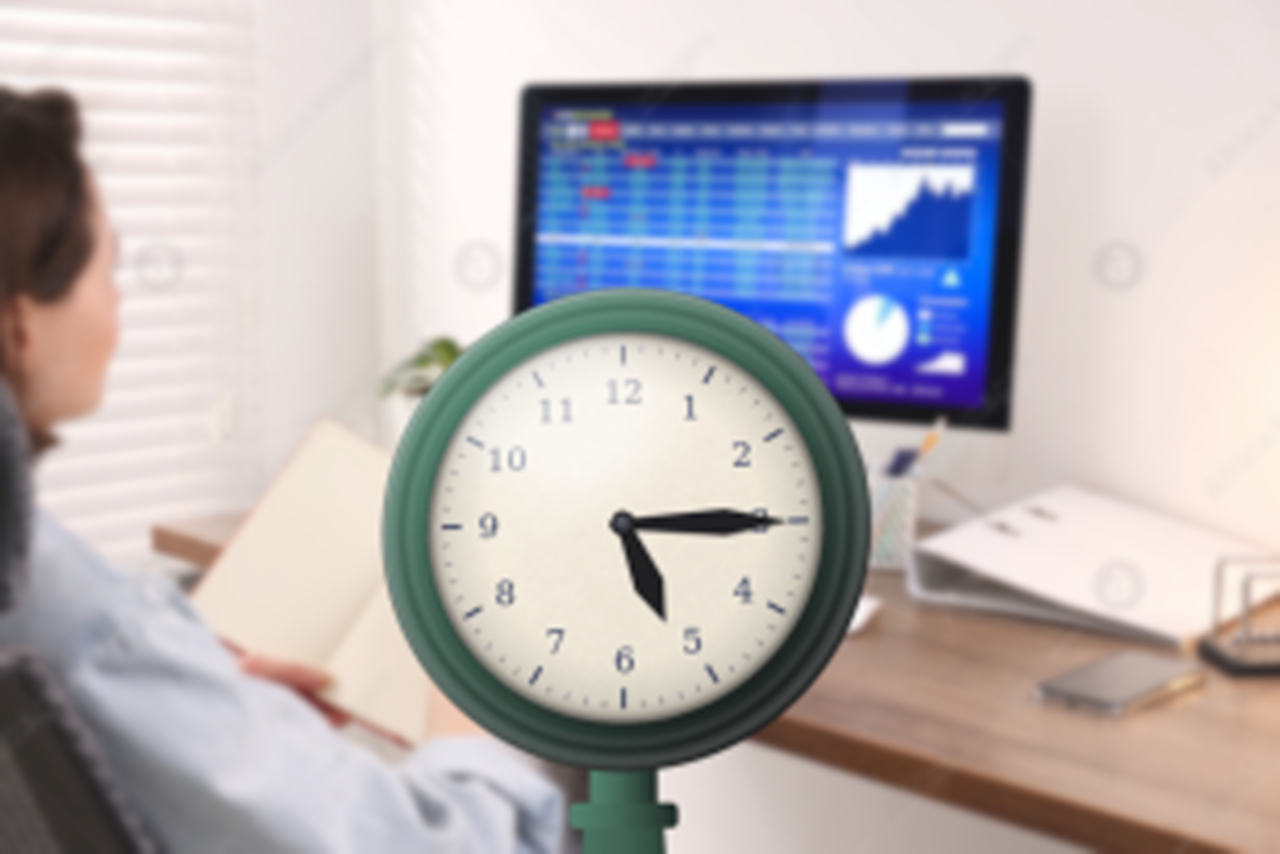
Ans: 5:15
